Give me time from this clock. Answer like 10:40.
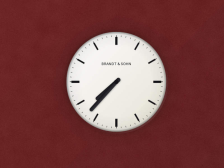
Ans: 7:37
